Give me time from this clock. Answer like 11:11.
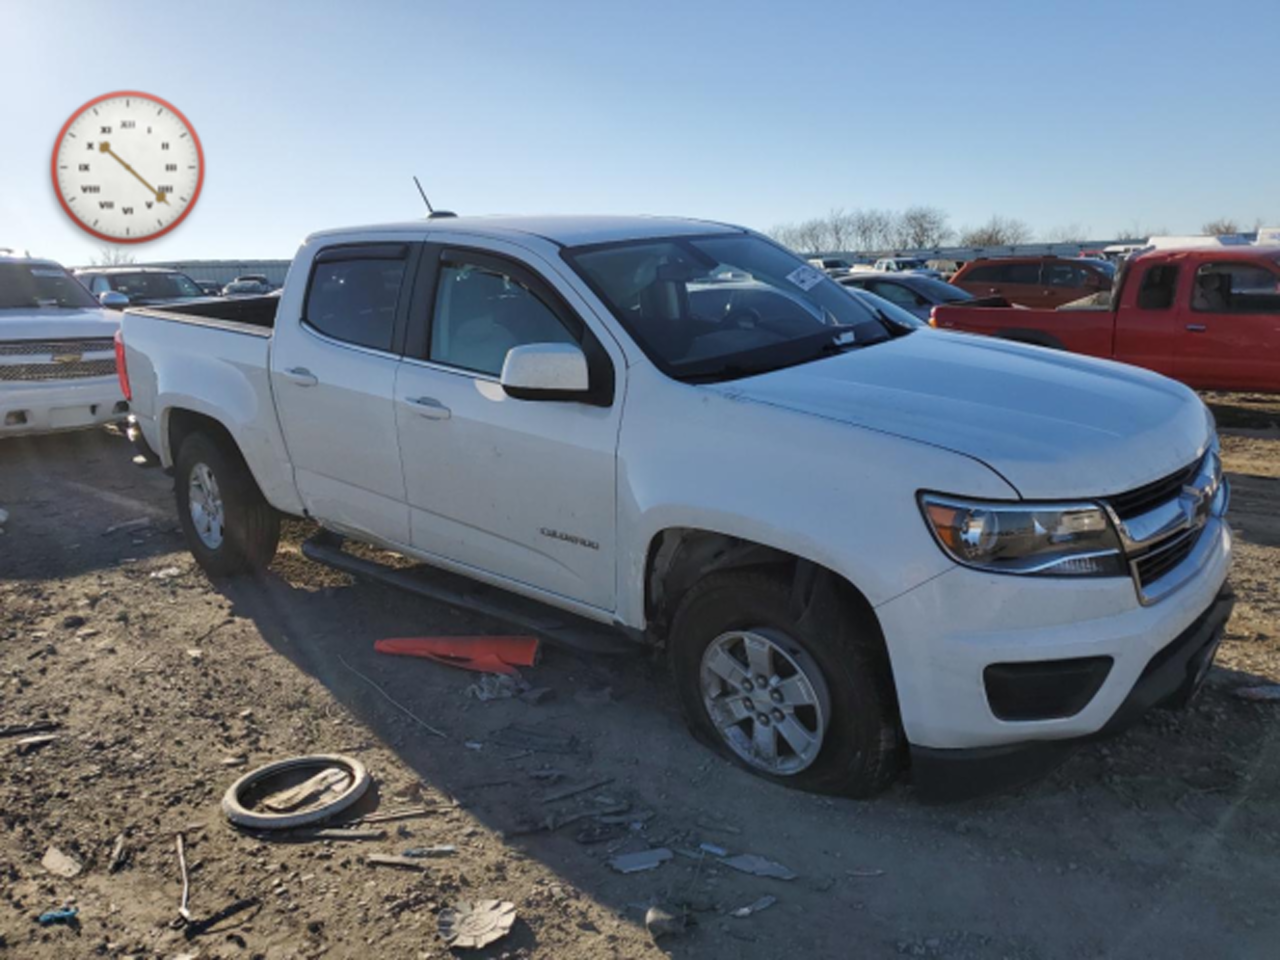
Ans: 10:22
